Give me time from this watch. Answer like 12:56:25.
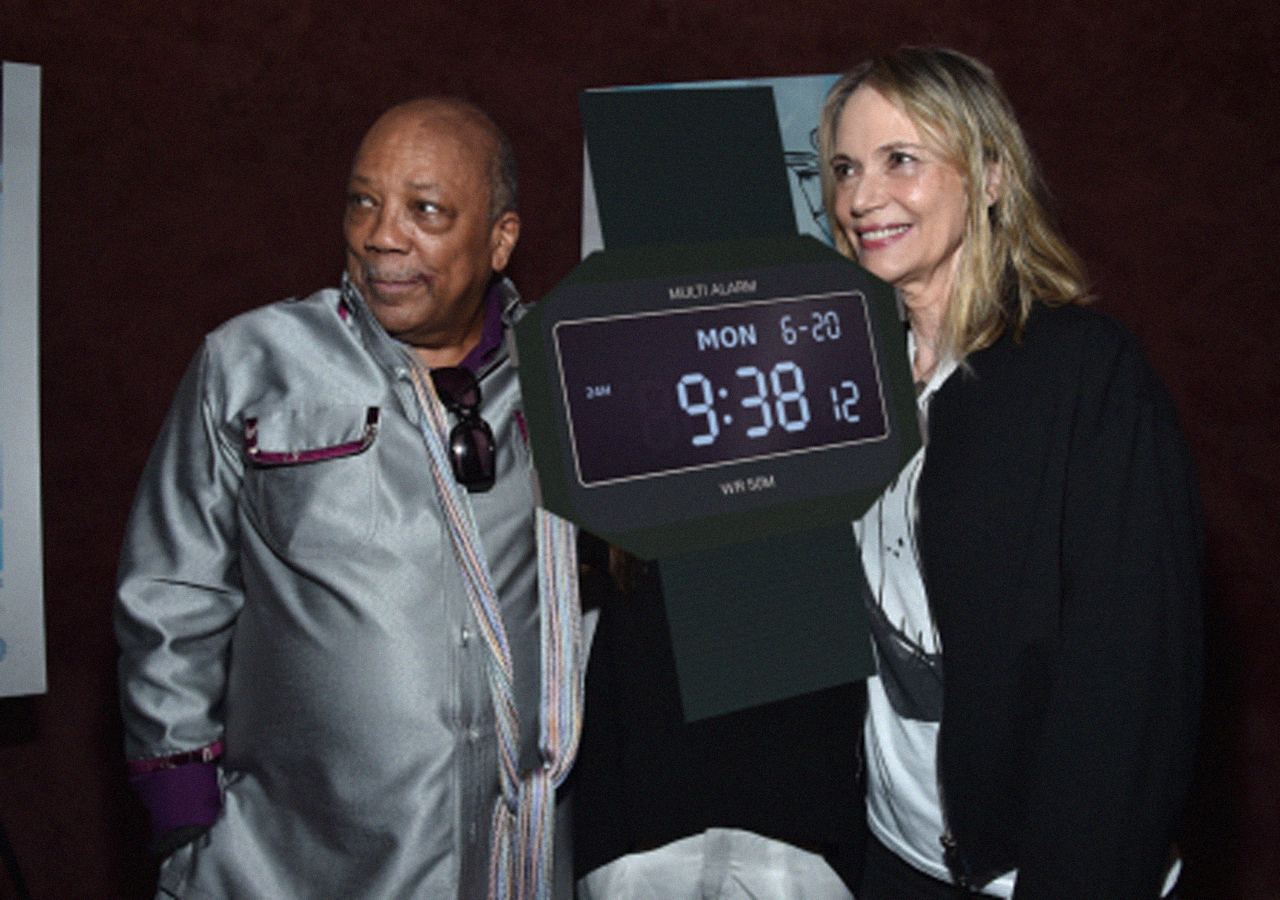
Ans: 9:38:12
